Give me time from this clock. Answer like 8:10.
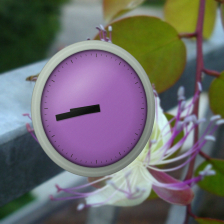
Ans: 8:43
